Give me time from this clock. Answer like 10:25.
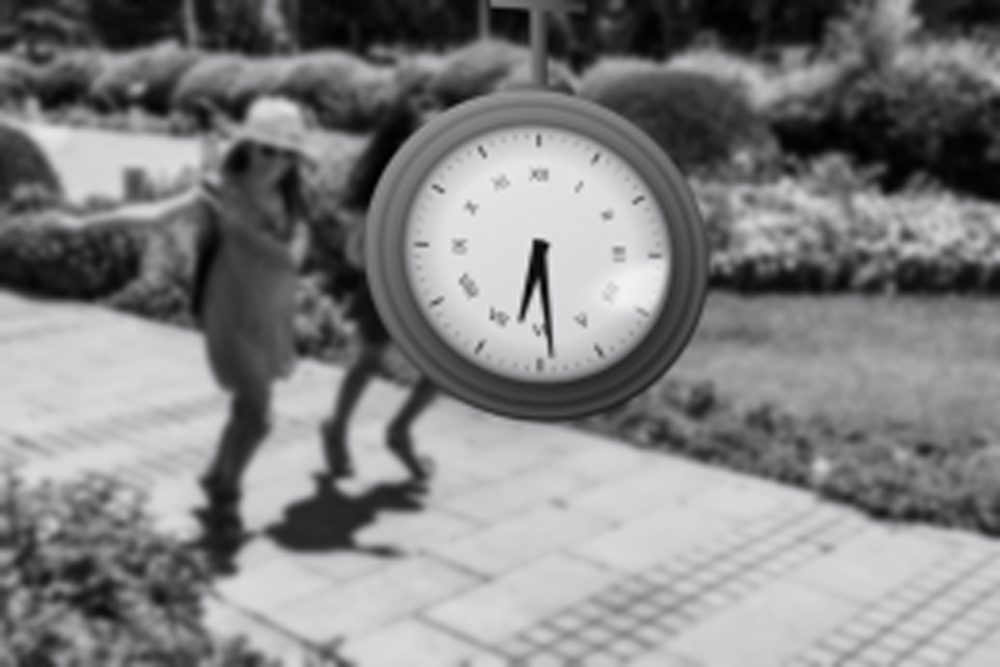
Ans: 6:29
